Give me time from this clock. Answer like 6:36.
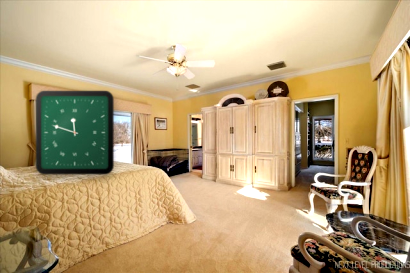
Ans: 11:48
